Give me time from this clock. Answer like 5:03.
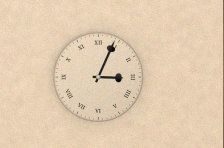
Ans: 3:04
